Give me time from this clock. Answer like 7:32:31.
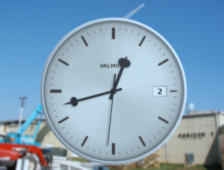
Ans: 12:42:31
